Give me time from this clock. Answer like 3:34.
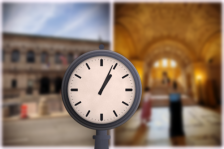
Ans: 1:04
